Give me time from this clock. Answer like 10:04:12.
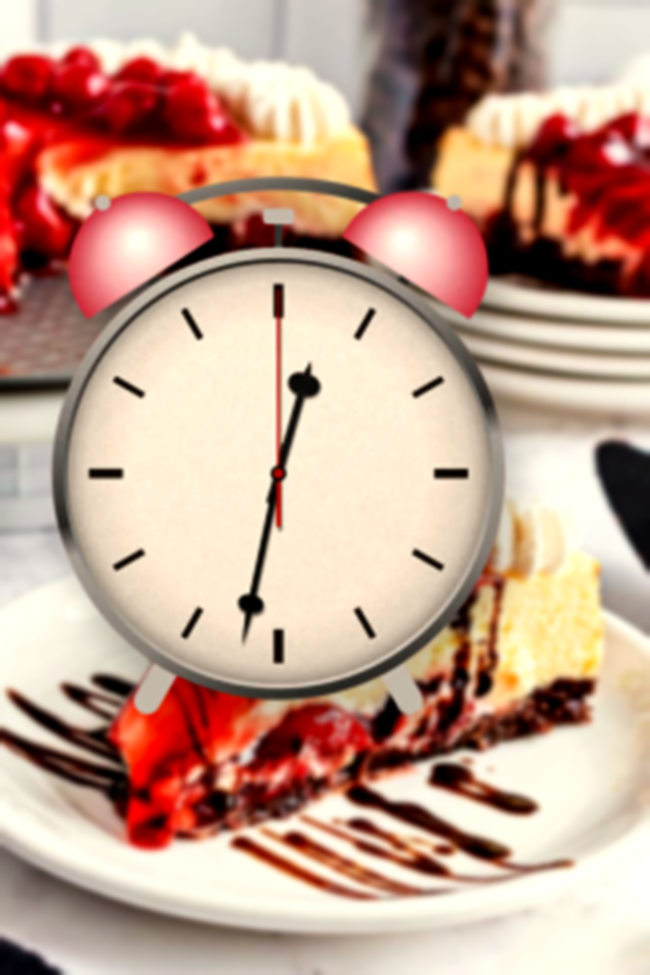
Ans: 12:32:00
